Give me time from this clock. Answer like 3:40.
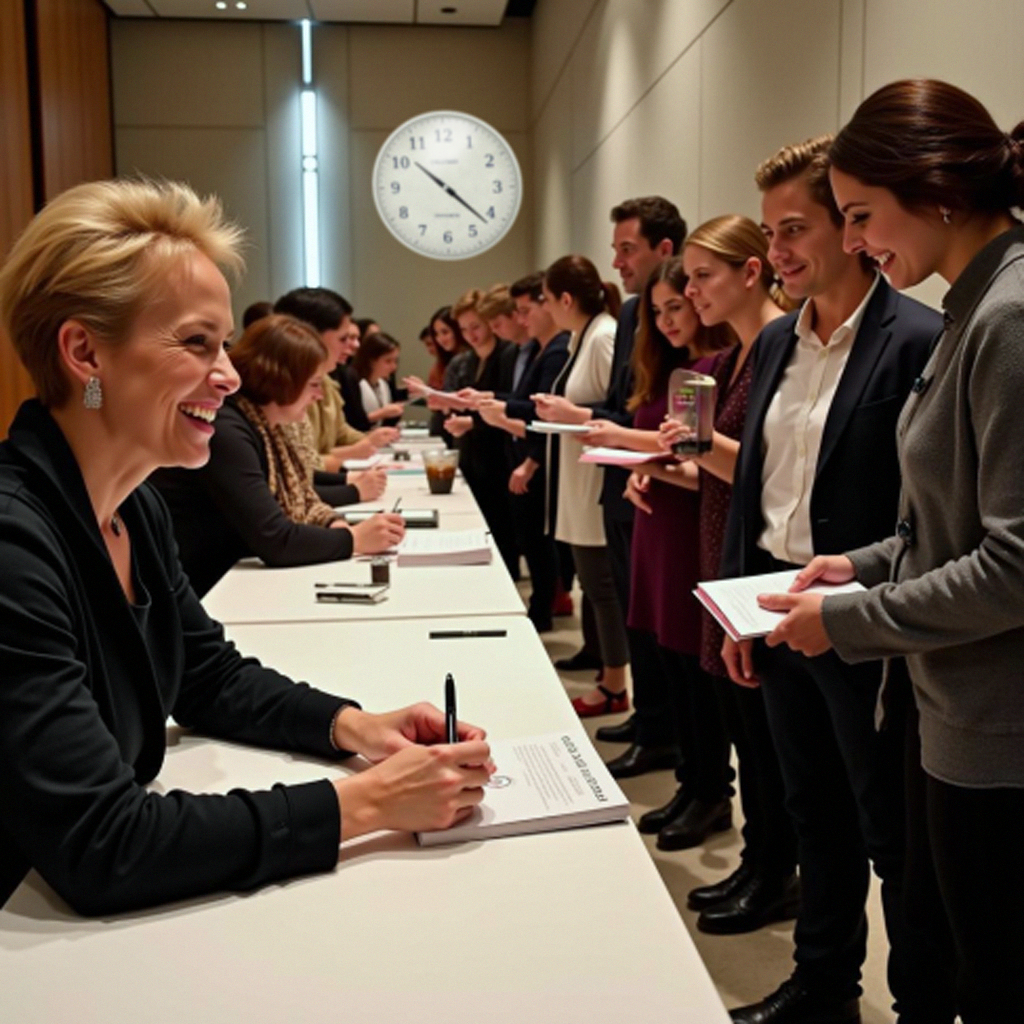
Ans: 10:22
